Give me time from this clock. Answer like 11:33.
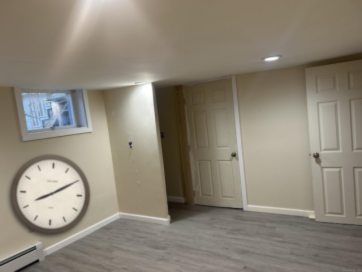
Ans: 8:10
